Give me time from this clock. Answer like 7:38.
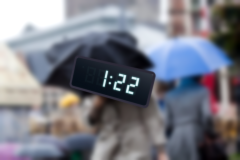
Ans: 1:22
